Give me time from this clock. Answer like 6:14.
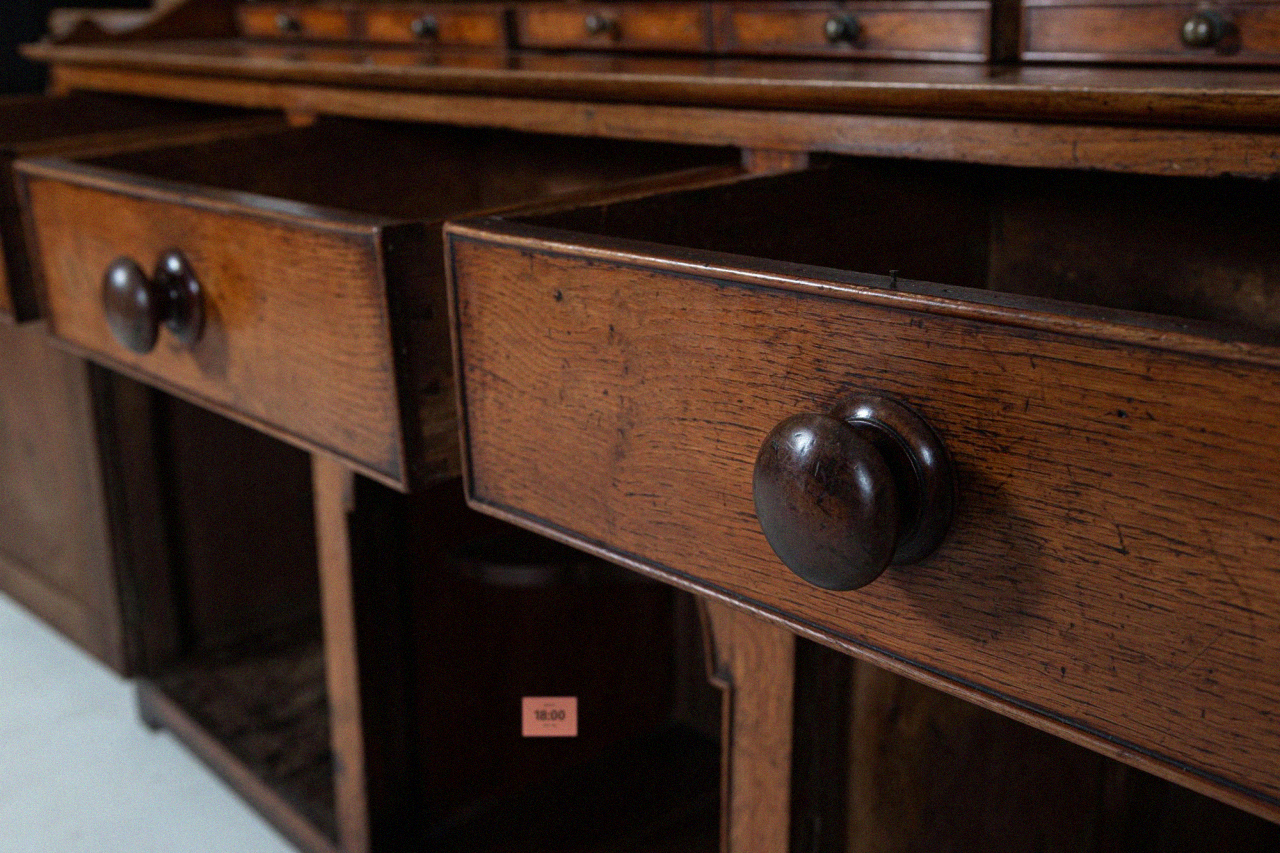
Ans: 18:00
